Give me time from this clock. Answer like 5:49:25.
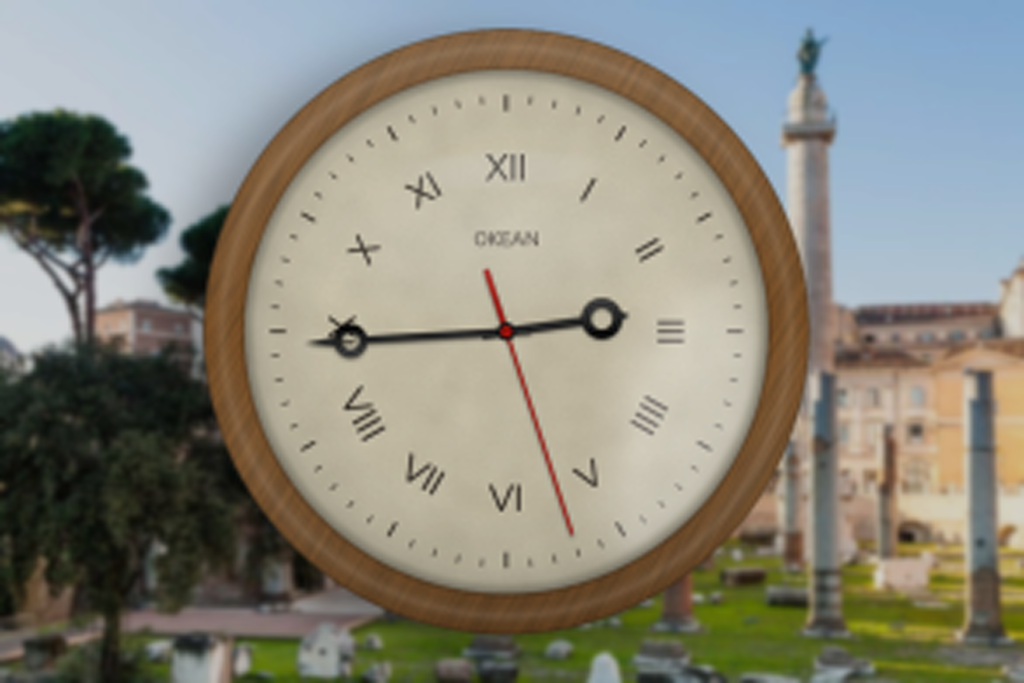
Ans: 2:44:27
